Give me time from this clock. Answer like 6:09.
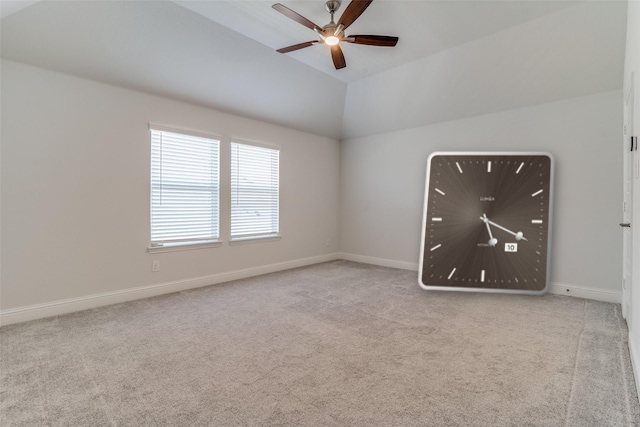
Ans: 5:19
